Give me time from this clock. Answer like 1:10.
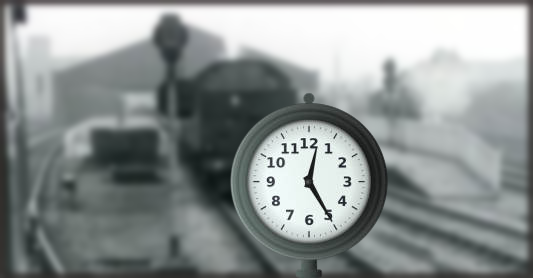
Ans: 12:25
